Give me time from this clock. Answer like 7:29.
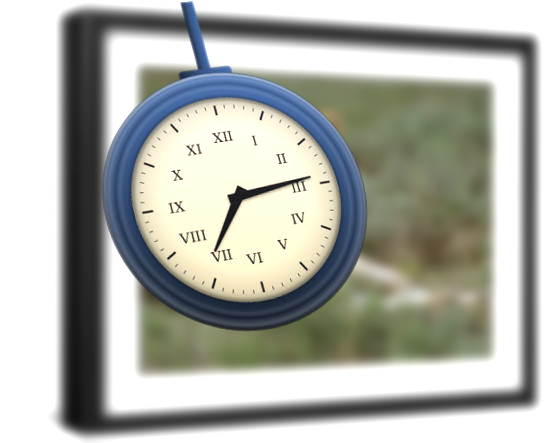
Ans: 7:14
